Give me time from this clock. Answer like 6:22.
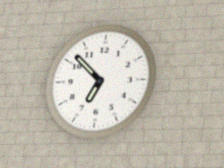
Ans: 6:52
